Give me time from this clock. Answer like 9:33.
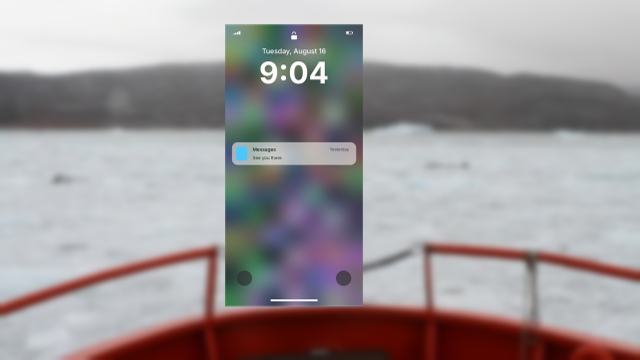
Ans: 9:04
